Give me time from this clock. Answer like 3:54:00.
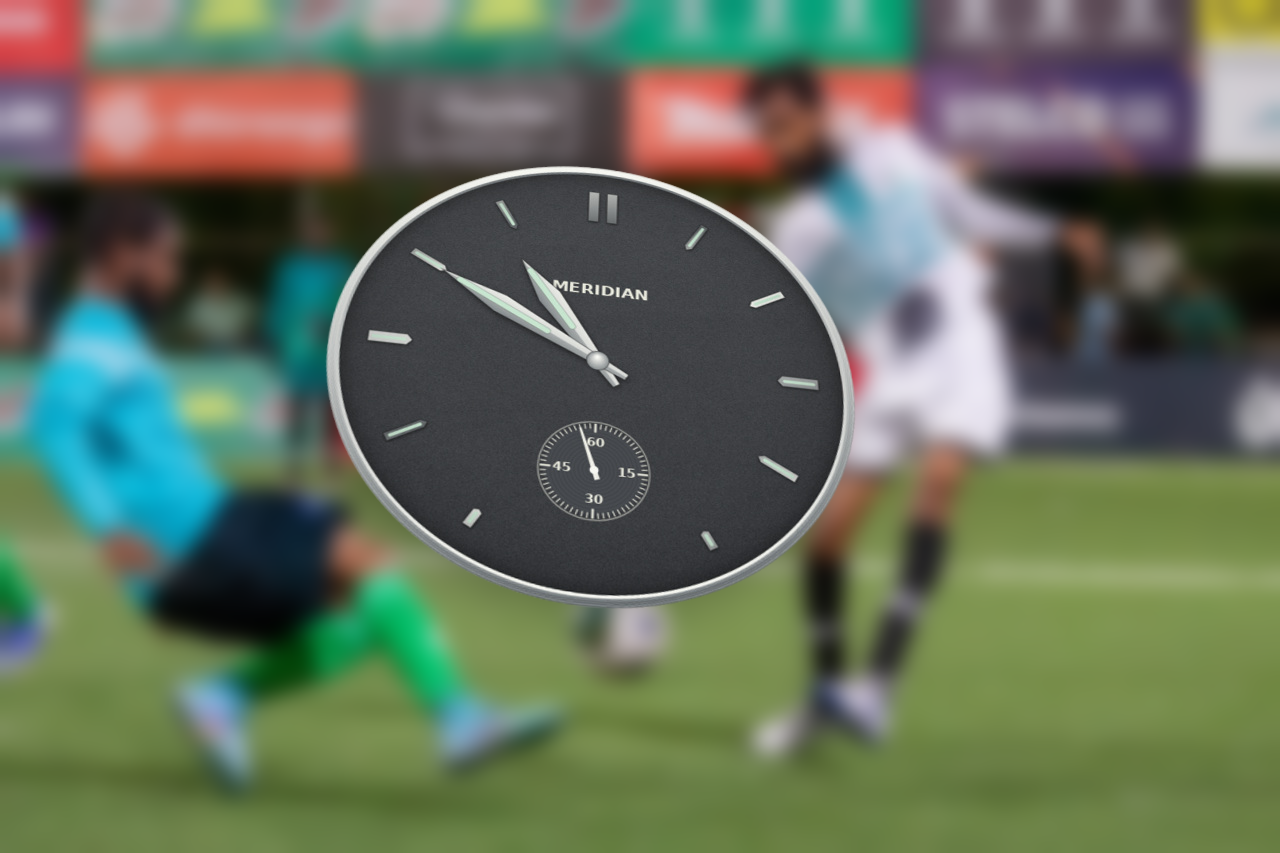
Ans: 10:49:57
